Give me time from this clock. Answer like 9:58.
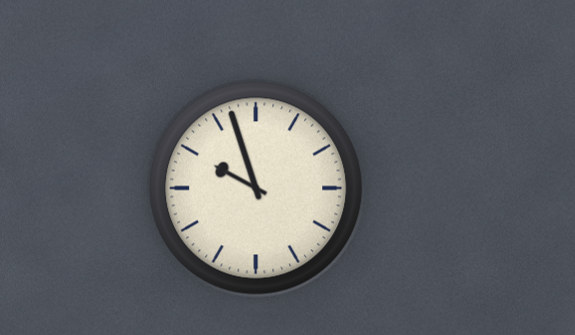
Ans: 9:57
